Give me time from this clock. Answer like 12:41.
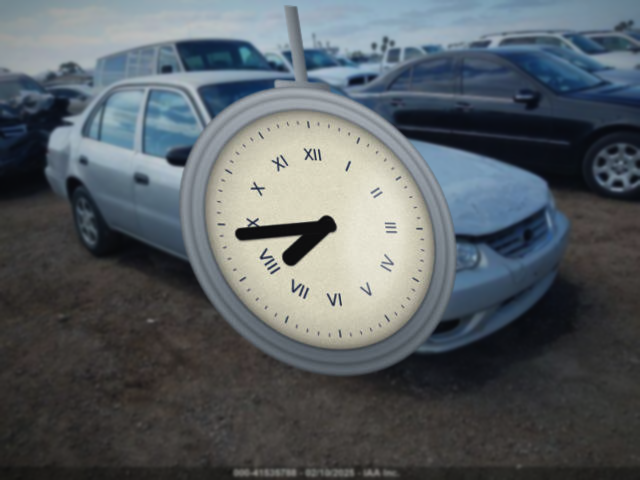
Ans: 7:44
